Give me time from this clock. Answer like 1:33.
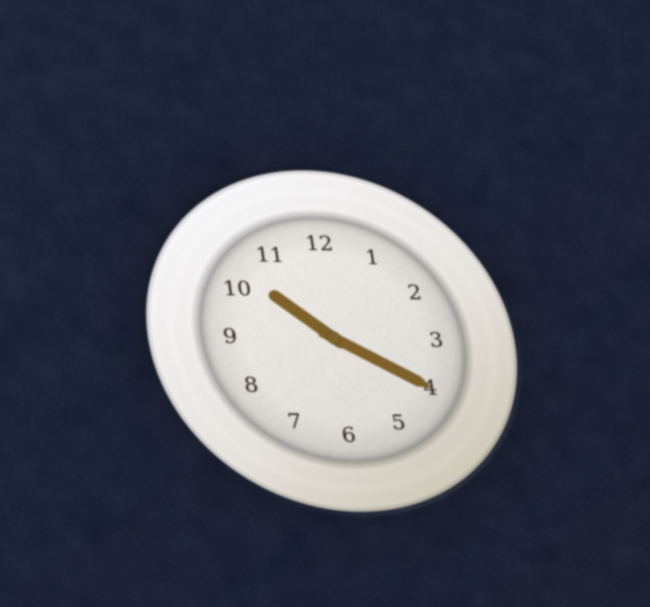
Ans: 10:20
